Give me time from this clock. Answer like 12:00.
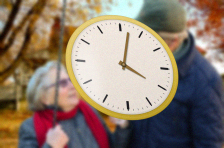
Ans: 4:02
